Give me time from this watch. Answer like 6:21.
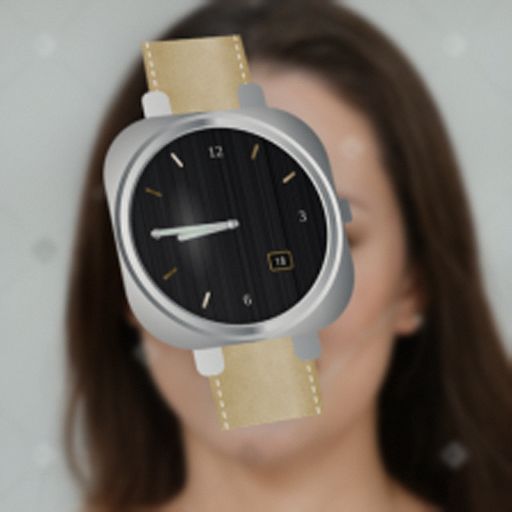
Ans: 8:45
